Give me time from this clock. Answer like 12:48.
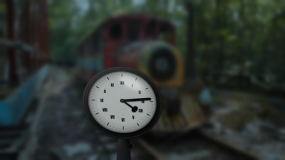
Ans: 4:14
